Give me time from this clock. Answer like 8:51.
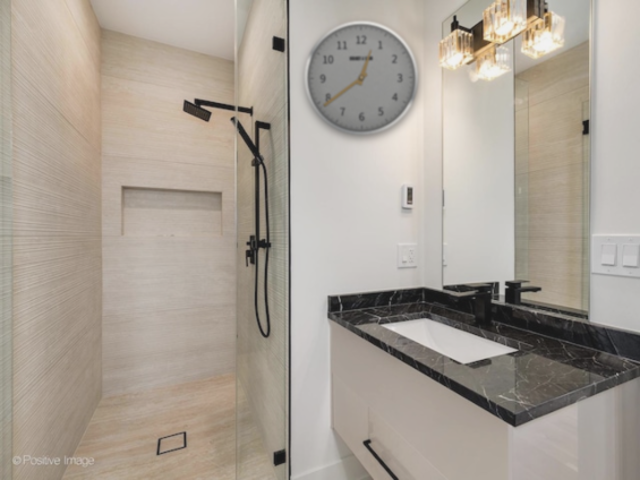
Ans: 12:39
